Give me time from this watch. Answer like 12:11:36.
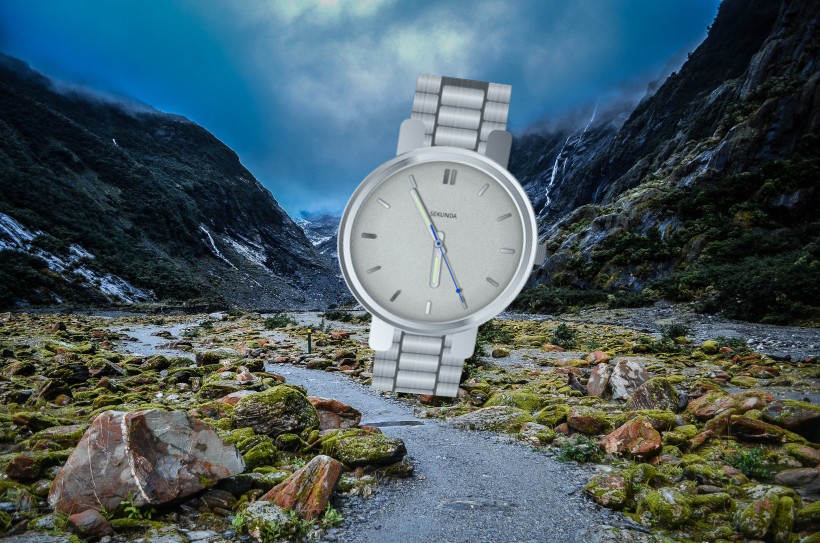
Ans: 5:54:25
